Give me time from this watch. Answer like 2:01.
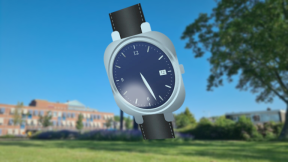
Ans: 5:27
